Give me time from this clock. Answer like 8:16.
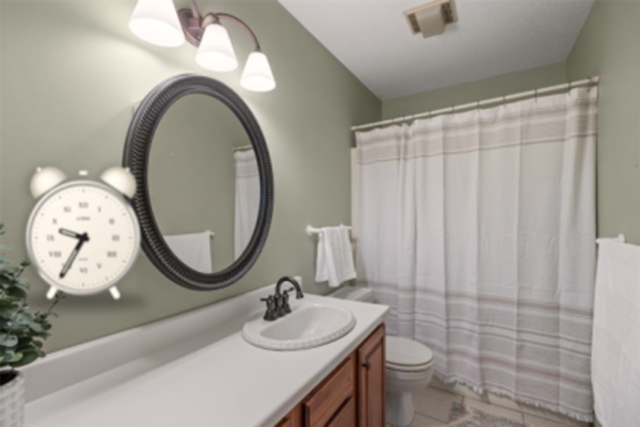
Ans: 9:35
